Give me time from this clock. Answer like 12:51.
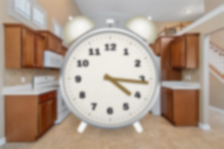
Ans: 4:16
